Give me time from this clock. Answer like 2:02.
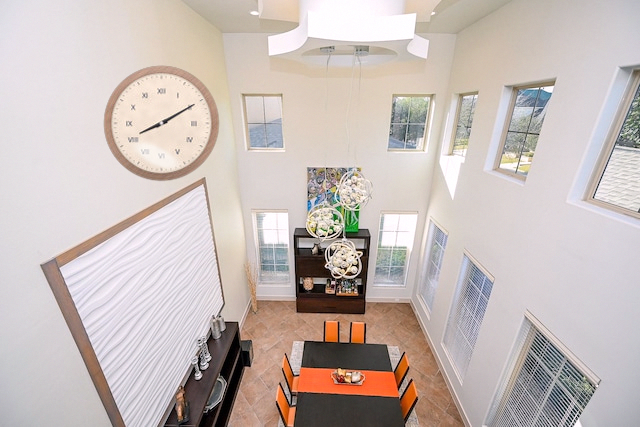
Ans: 8:10
